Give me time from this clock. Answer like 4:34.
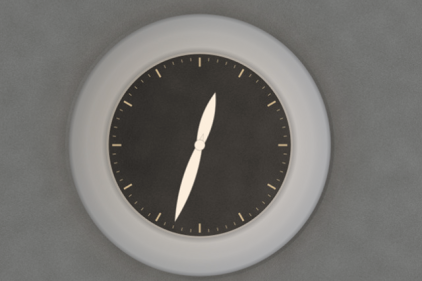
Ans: 12:33
